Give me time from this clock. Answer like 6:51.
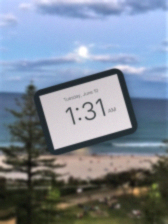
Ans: 1:31
